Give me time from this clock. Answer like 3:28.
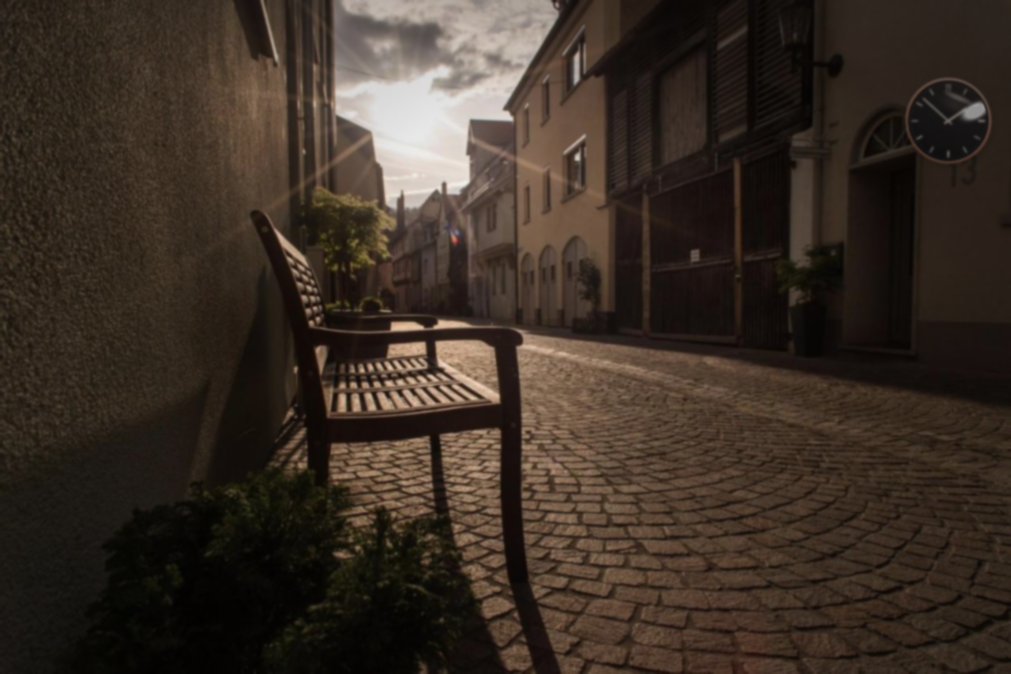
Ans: 1:52
